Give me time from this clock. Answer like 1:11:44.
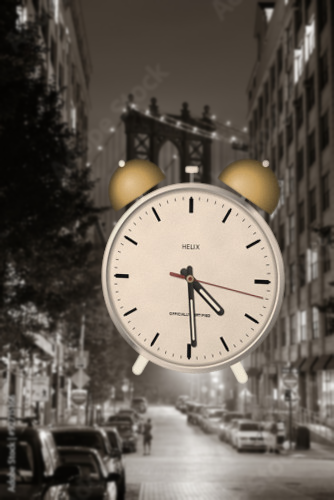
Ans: 4:29:17
